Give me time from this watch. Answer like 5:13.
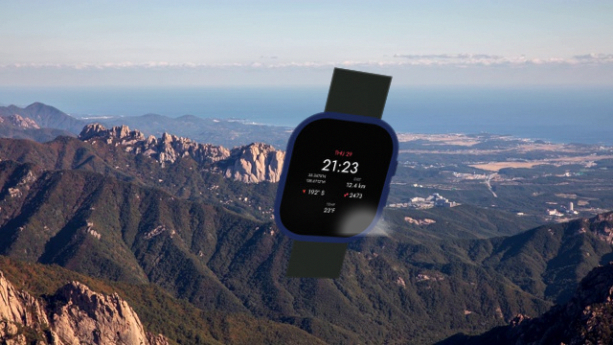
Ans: 21:23
